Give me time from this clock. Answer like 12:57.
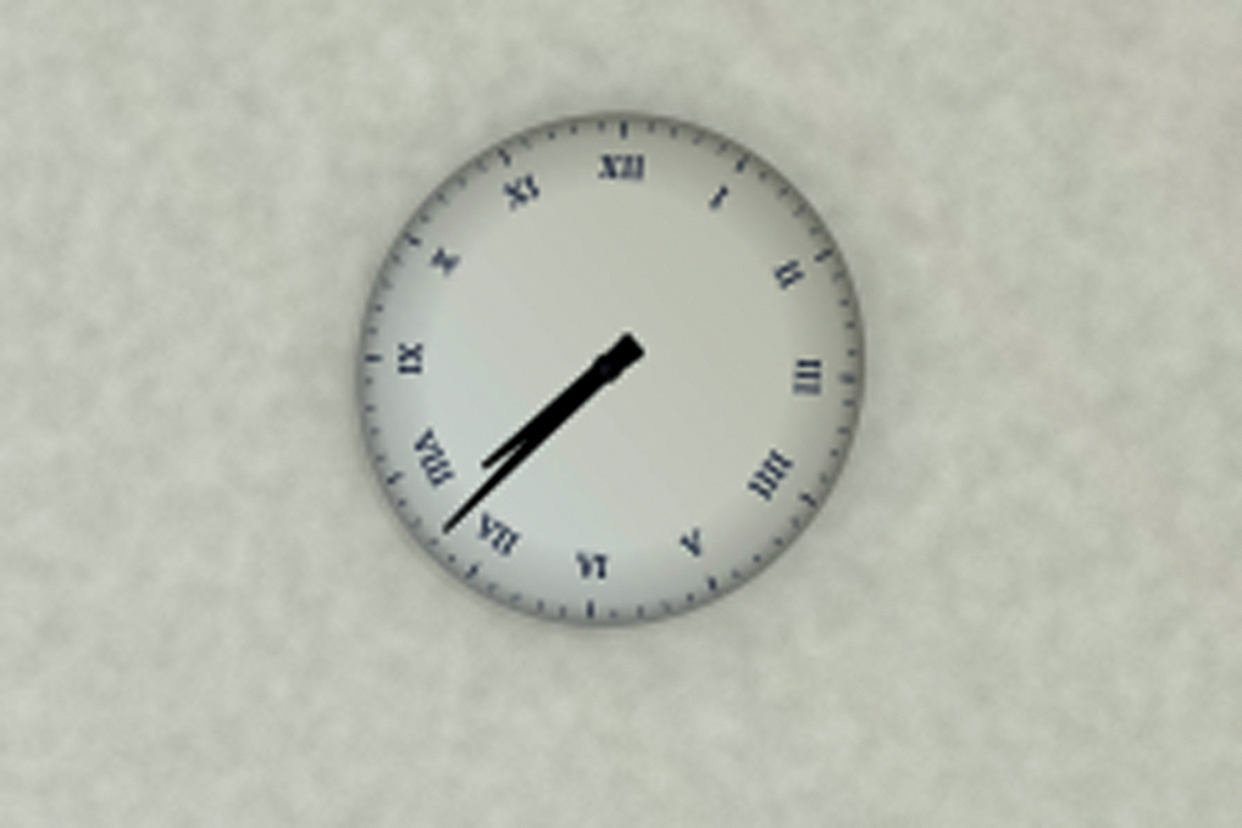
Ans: 7:37
